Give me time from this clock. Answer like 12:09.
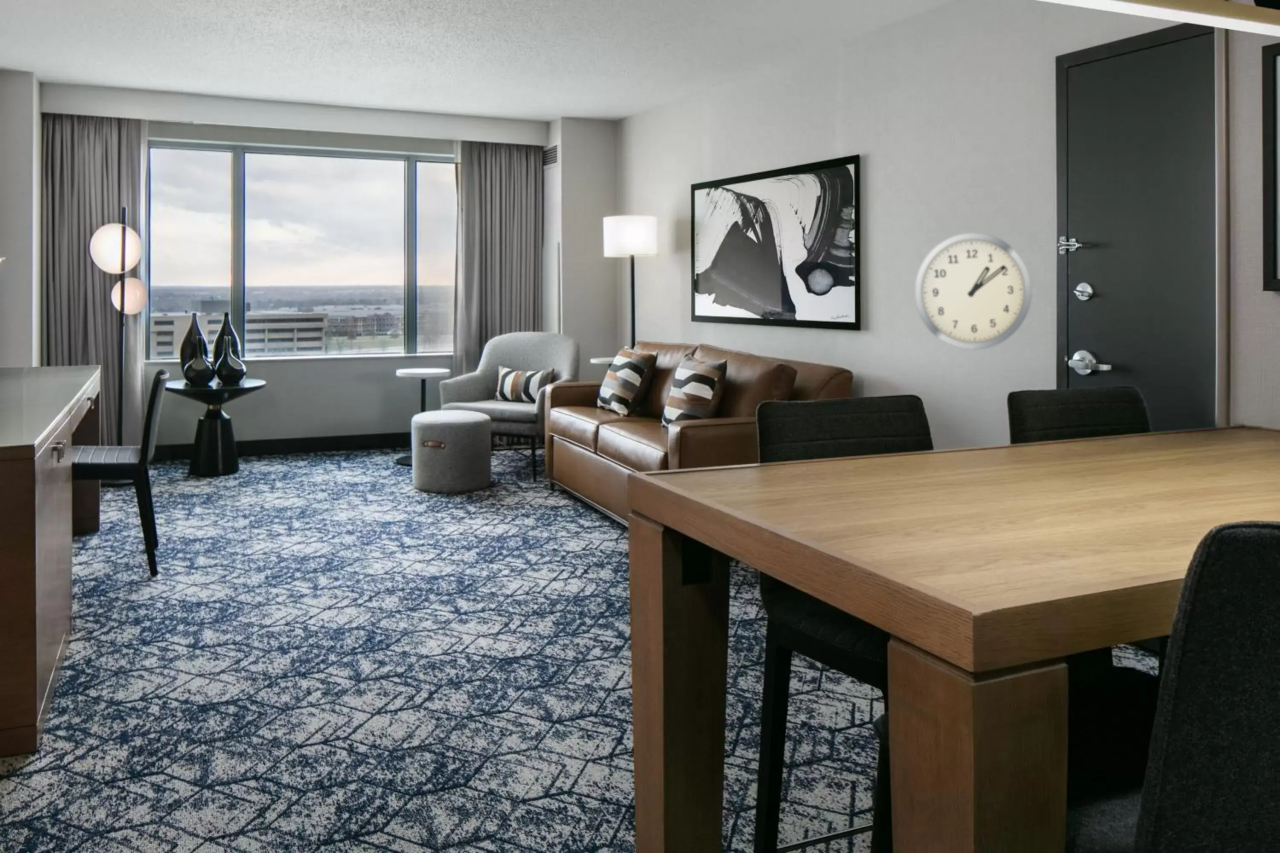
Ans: 1:09
